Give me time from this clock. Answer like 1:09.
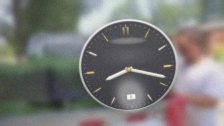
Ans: 8:18
